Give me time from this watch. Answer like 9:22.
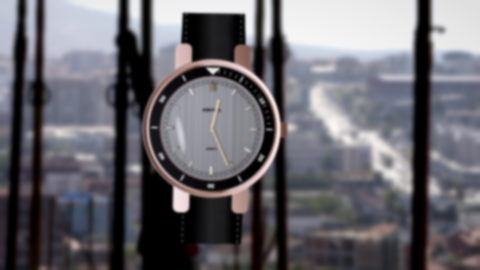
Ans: 12:26
